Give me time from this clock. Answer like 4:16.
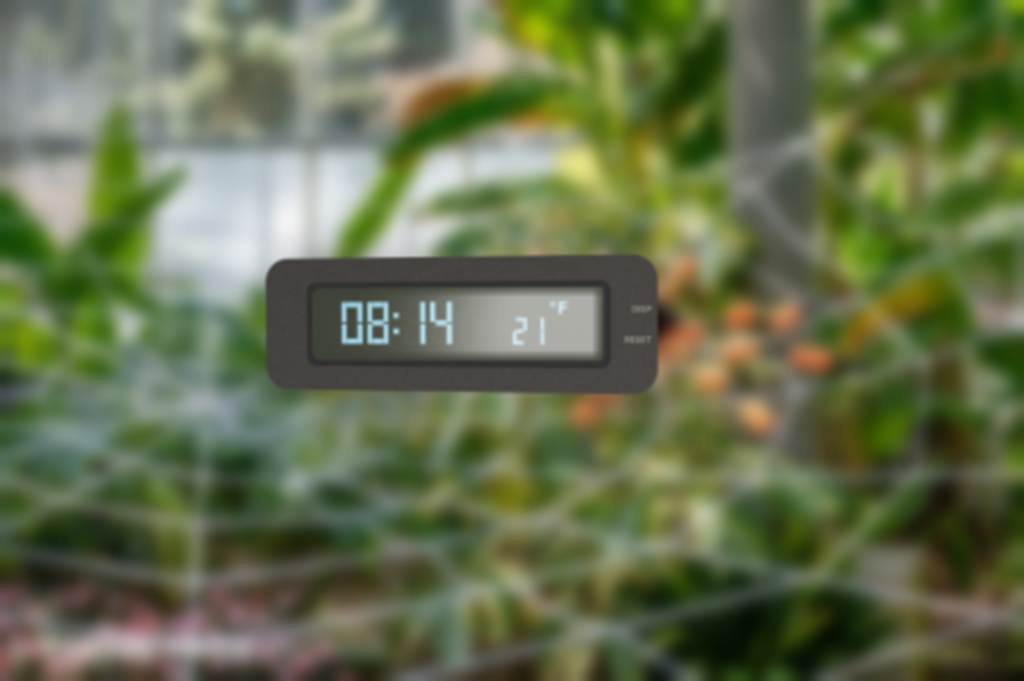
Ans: 8:14
